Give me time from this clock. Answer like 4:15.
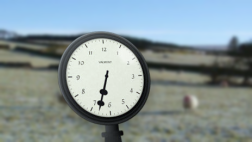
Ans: 6:33
